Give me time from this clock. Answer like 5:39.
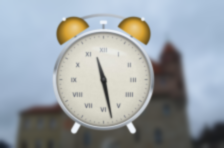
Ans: 11:28
